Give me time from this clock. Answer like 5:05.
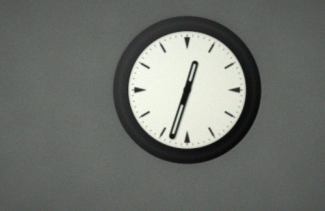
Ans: 12:33
